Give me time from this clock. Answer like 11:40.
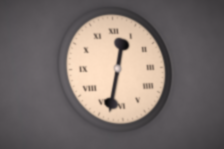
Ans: 12:33
